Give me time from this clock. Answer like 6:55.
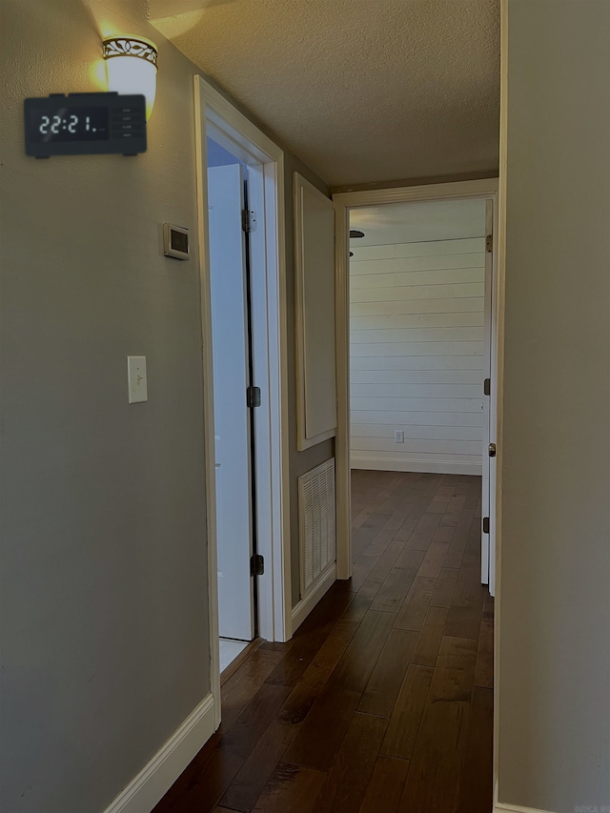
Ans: 22:21
